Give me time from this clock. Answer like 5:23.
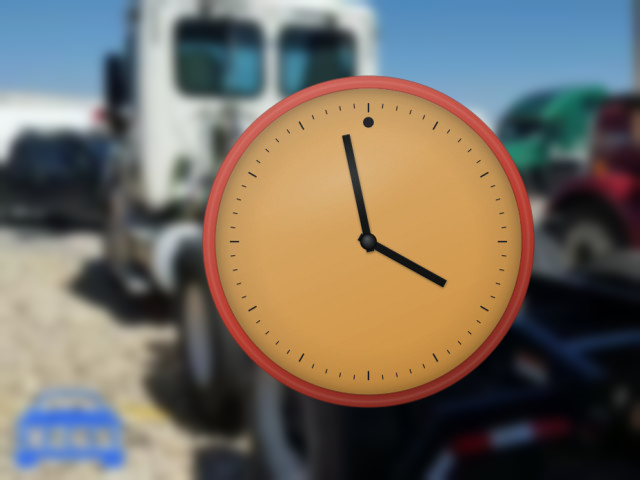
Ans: 3:58
